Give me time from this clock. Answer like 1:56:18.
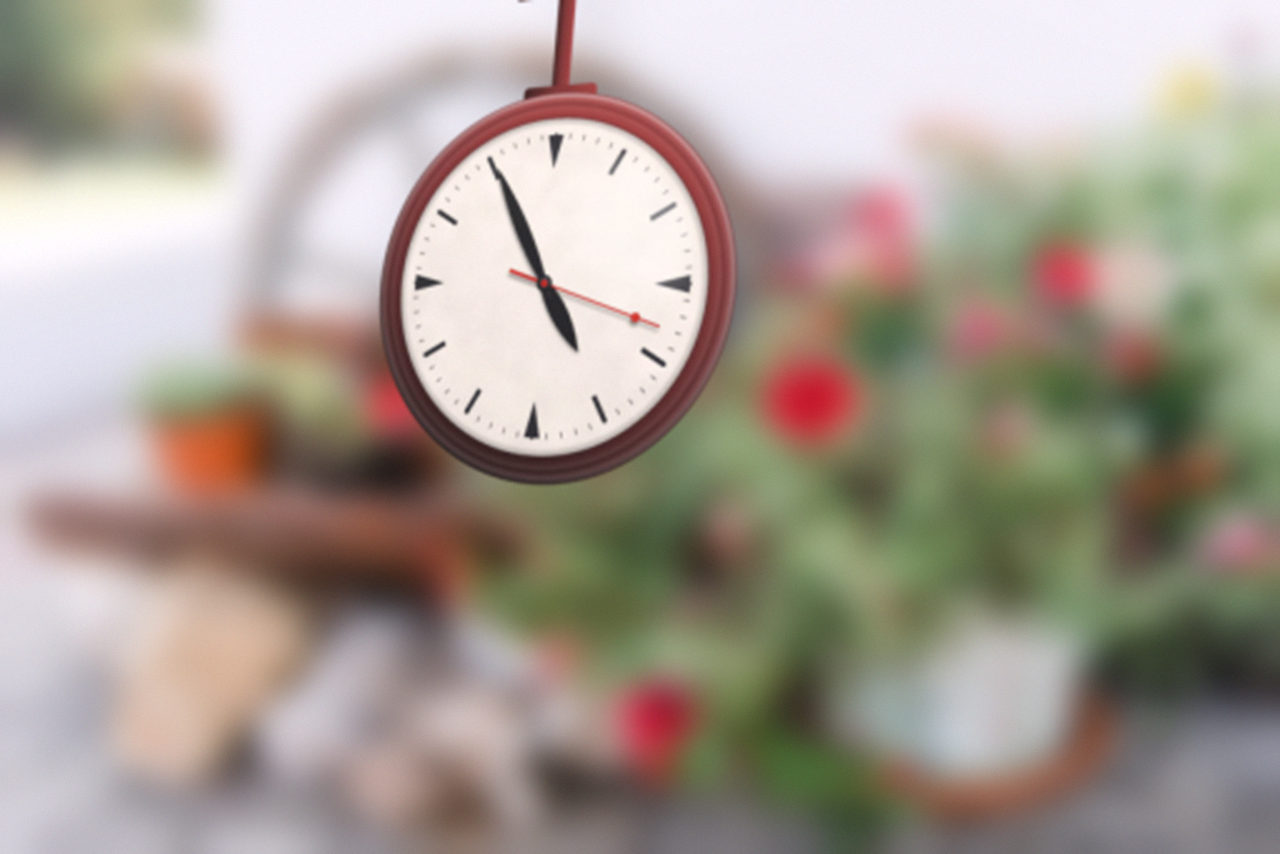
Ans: 4:55:18
